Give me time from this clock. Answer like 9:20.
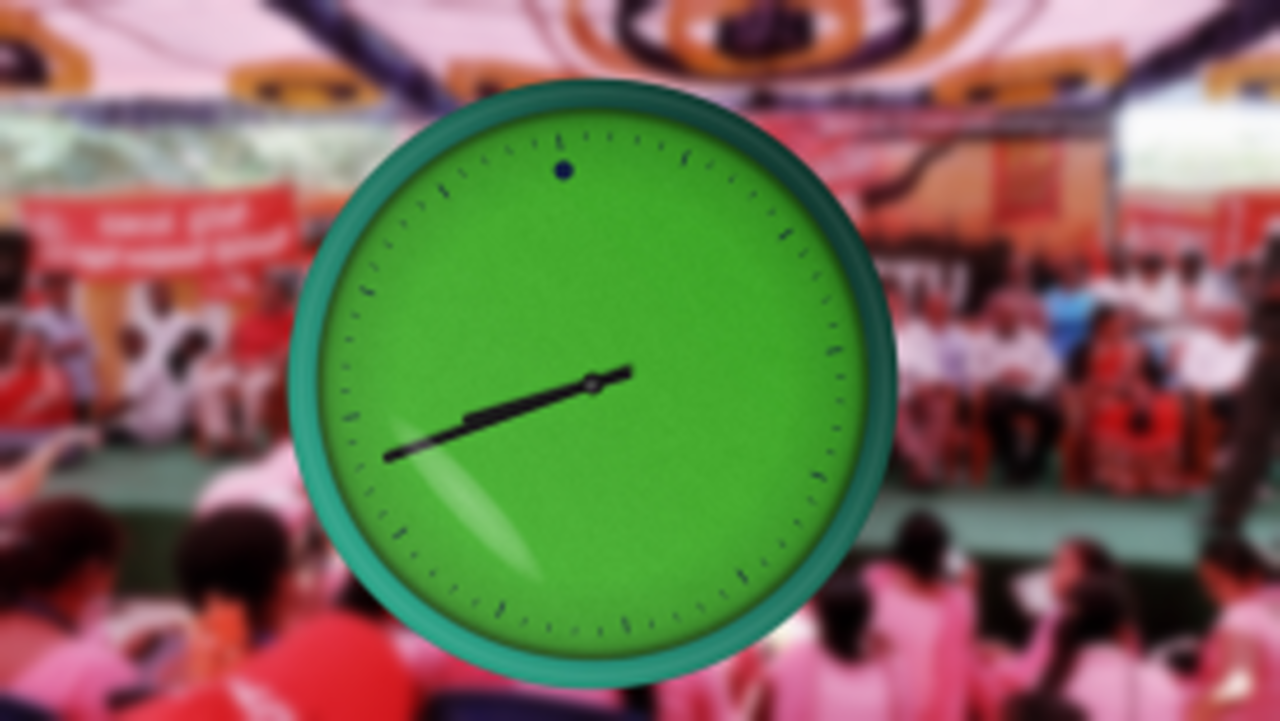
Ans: 8:43
